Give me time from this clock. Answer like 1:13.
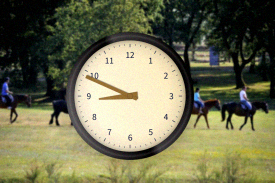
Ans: 8:49
